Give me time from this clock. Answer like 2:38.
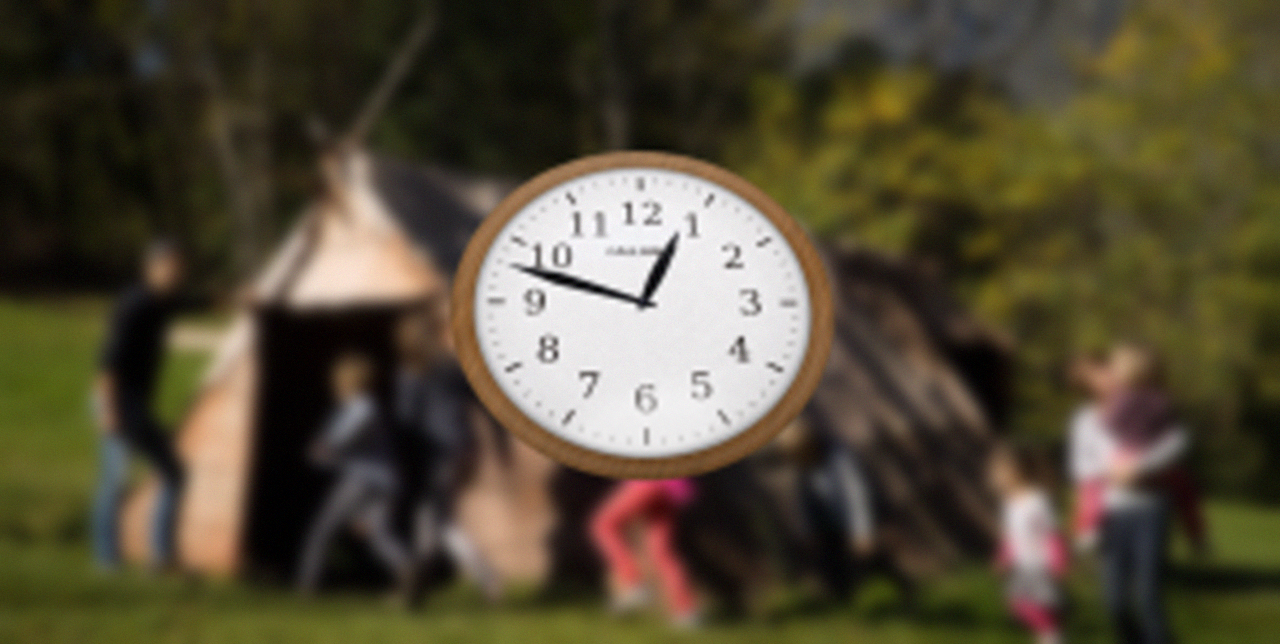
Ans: 12:48
